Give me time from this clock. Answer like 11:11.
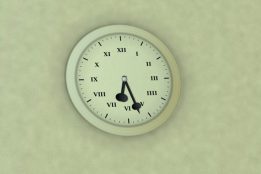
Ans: 6:27
